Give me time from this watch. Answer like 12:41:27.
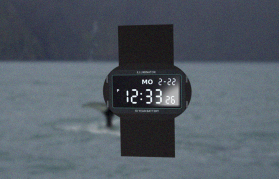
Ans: 12:33:26
